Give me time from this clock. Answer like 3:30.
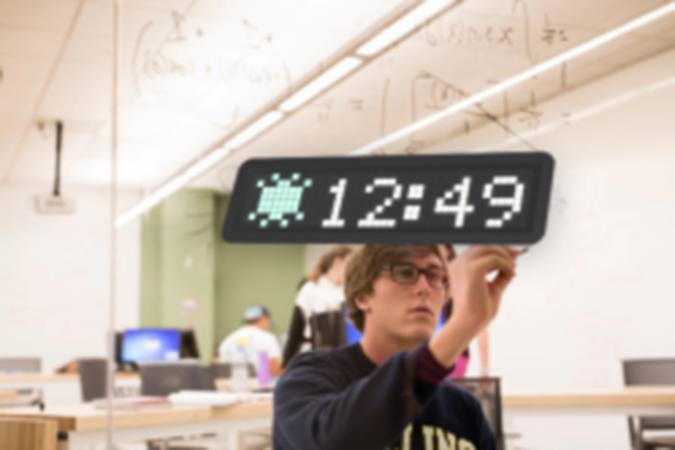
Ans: 12:49
